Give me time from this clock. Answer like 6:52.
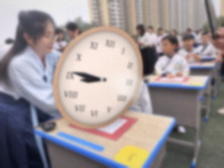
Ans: 8:46
